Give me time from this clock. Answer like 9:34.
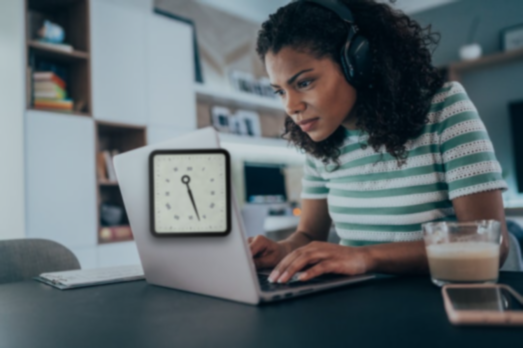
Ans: 11:27
